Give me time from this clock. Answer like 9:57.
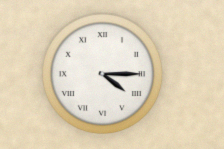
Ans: 4:15
